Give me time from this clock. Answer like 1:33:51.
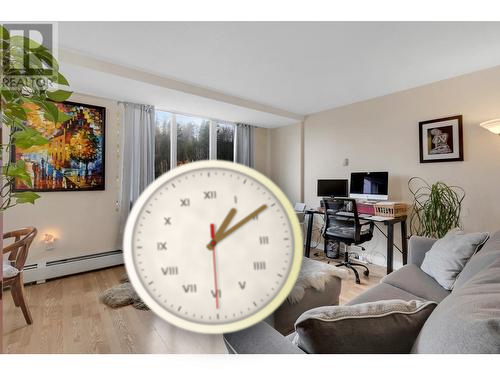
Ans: 1:09:30
